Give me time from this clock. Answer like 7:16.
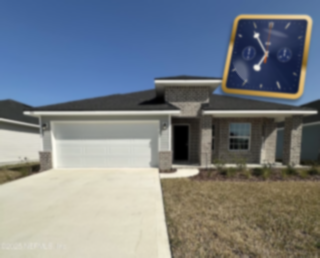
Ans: 6:54
